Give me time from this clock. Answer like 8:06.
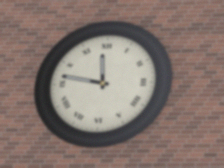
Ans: 11:47
